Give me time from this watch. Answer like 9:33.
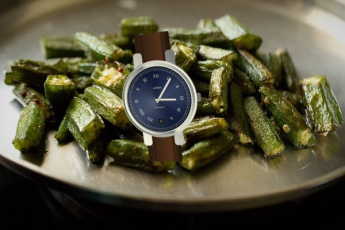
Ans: 3:06
